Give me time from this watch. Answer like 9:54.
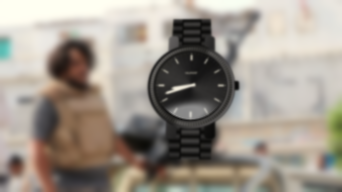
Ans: 8:42
